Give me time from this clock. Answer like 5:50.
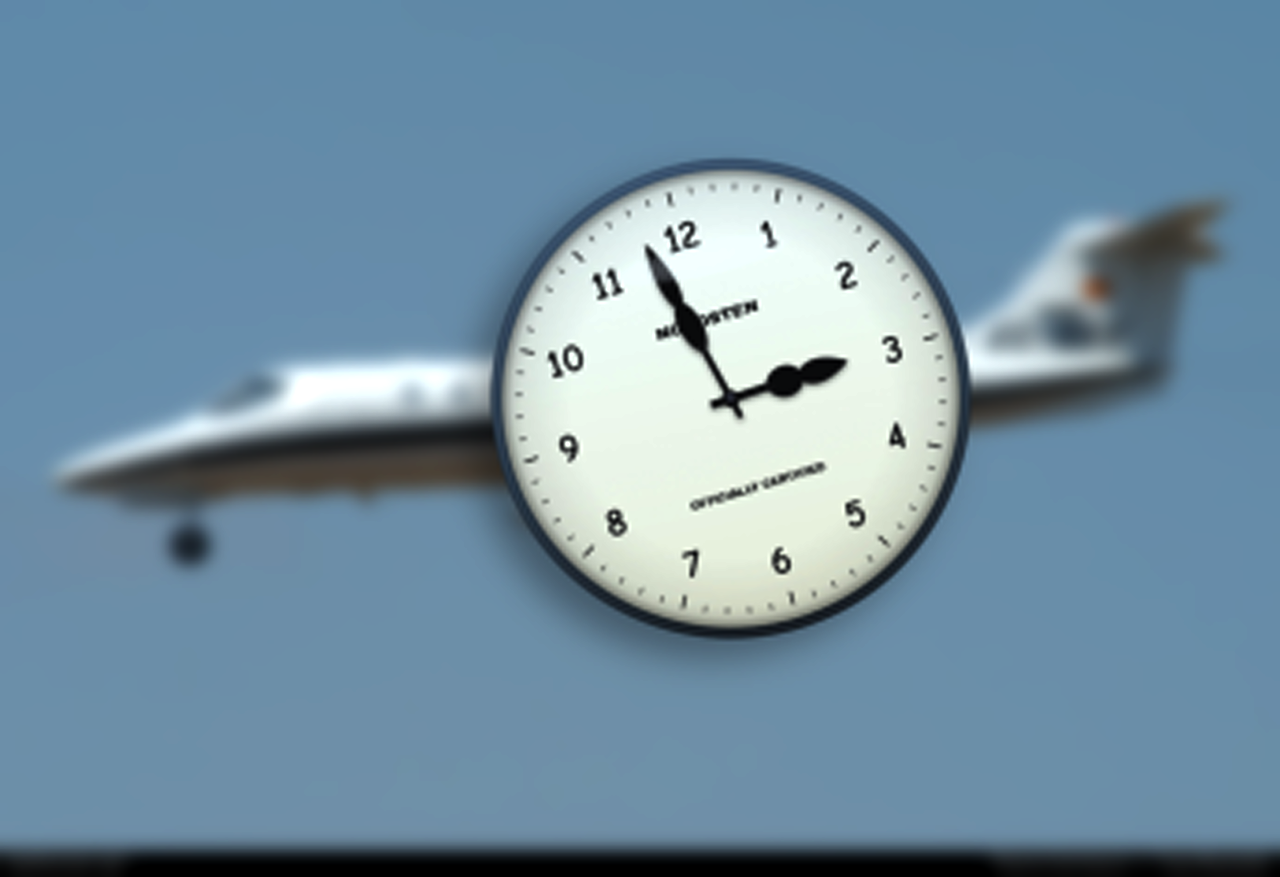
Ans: 2:58
